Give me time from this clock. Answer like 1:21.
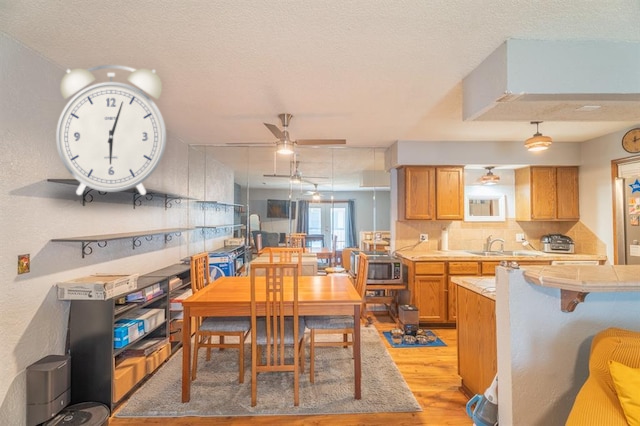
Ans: 6:03
